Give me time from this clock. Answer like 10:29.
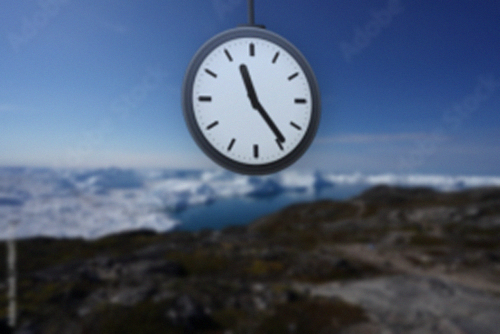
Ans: 11:24
